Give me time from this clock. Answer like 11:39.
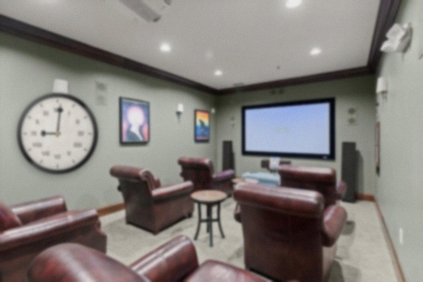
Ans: 9:01
